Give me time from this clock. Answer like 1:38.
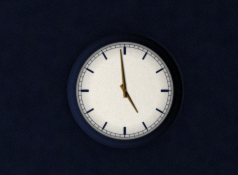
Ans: 4:59
